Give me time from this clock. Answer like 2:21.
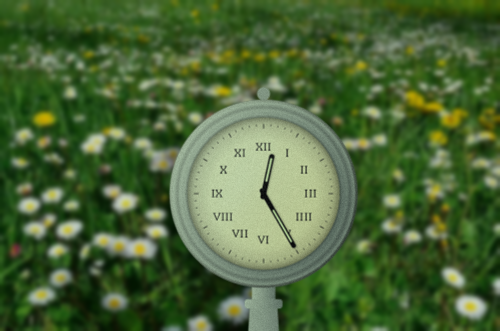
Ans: 12:25
